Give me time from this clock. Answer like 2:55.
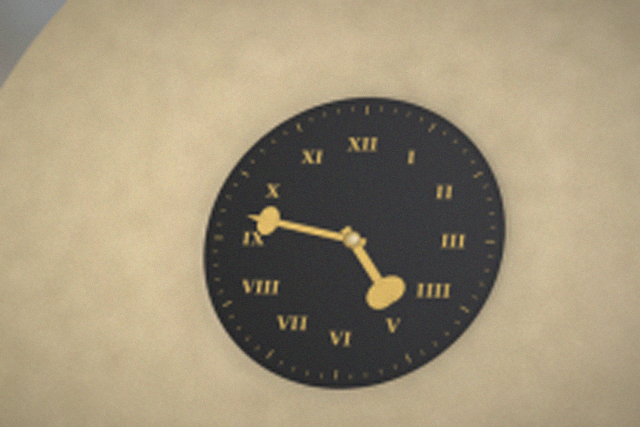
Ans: 4:47
